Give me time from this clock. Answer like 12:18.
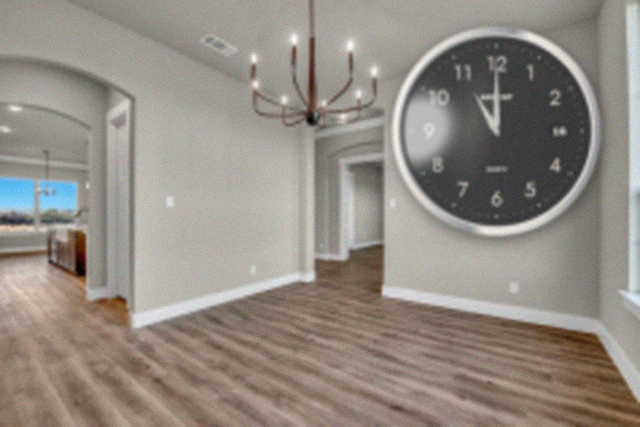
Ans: 11:00
